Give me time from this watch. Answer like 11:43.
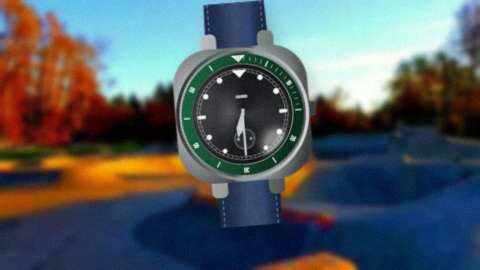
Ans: 6:30
